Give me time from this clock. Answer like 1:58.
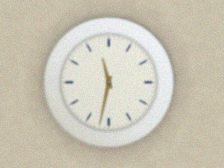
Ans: 11:32
